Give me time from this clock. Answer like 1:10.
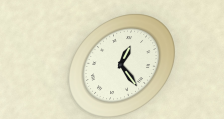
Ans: 12:22
